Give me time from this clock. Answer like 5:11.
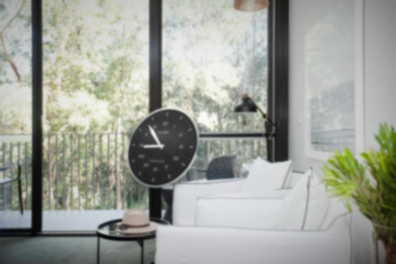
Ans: 8:53
